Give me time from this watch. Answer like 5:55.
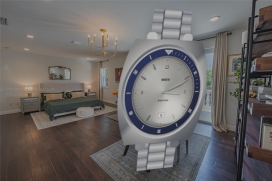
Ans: 3:11
